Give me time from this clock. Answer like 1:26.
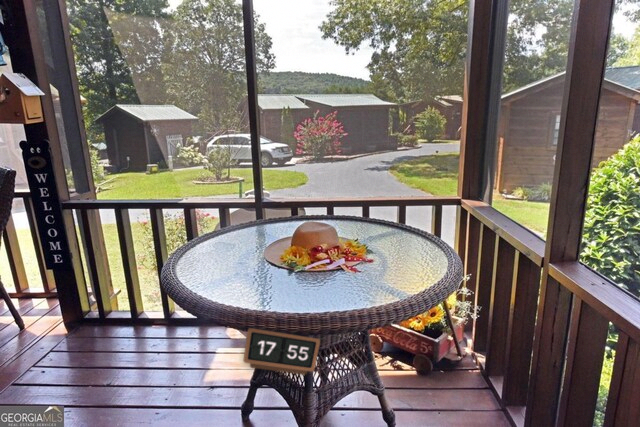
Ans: 17:55
